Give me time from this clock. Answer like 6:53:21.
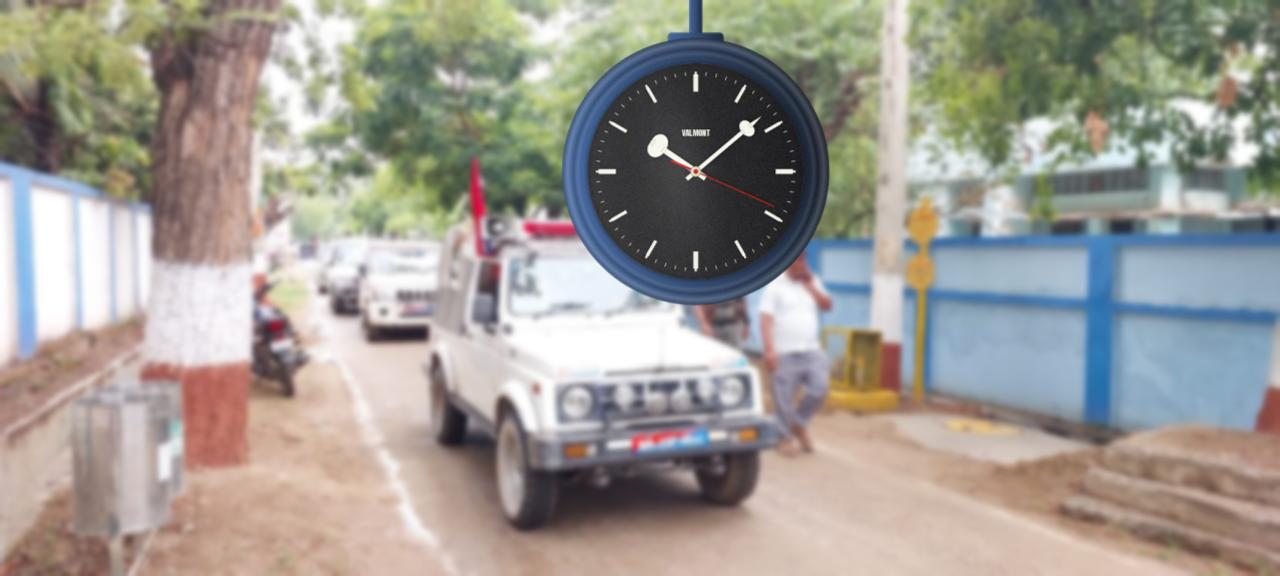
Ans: 10:08:19
